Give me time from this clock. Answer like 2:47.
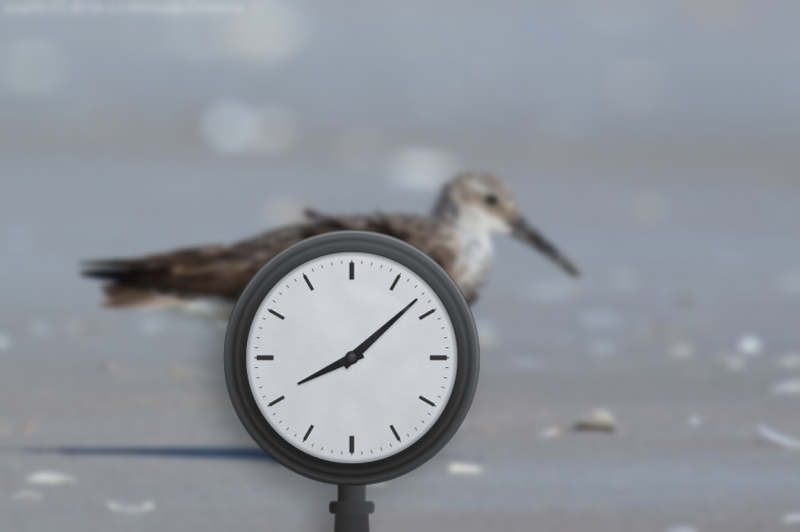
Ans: 8:08
